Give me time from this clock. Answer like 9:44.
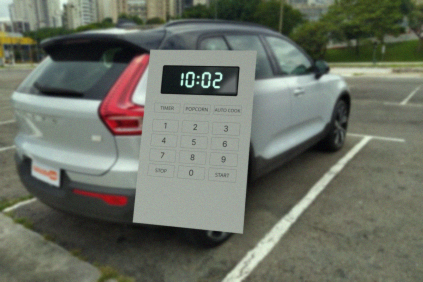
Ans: 10:02
